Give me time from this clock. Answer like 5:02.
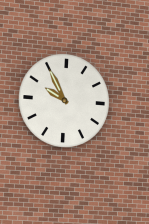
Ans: 9:55
